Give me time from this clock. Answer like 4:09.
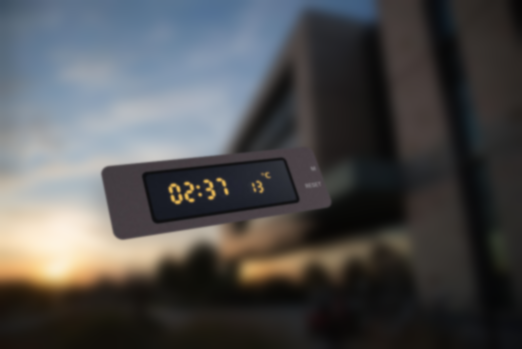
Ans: 2:37
